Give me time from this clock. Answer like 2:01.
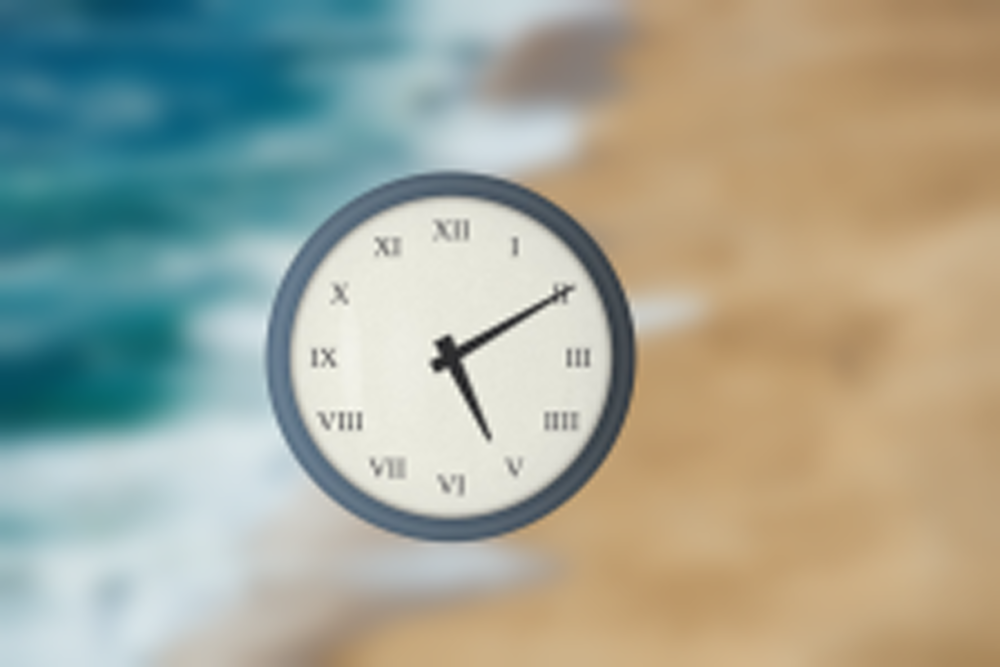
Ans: 5:10
